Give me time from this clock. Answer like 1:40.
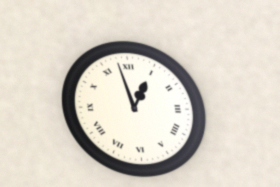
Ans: 12:58
